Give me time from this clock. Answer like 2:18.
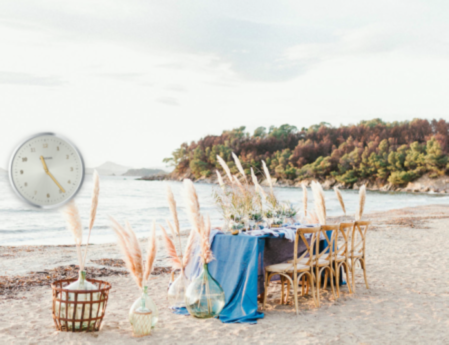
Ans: 11:24
